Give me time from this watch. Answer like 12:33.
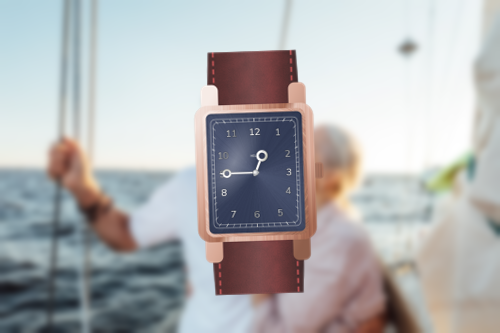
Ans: 12:45
